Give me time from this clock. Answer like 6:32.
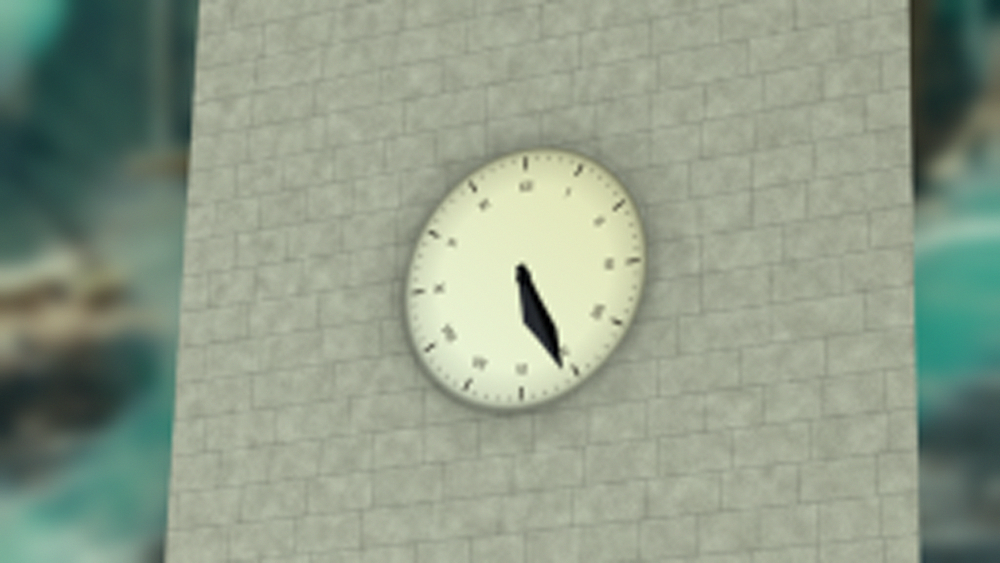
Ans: 5:26
